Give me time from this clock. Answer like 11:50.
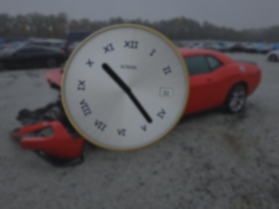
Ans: 10:23
